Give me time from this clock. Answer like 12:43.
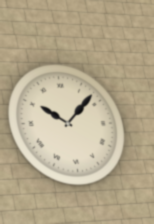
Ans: 10:08
